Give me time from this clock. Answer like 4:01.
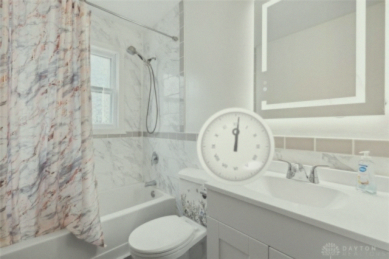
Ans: 12:01
